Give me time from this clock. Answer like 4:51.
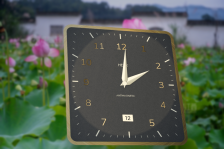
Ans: 2:01
